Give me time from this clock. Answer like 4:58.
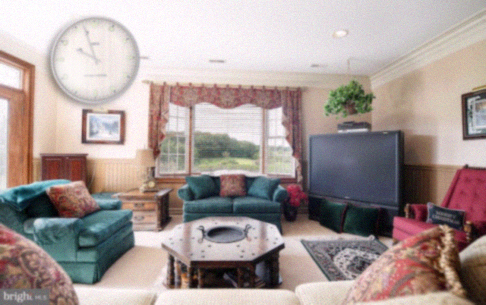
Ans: 9:57
